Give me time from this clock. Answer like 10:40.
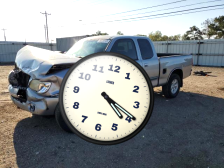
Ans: 4:19
